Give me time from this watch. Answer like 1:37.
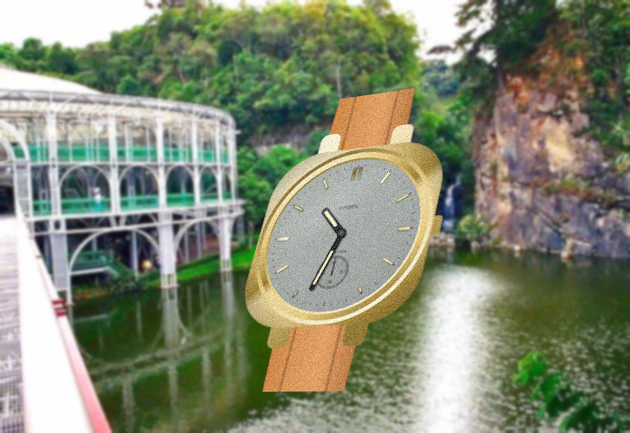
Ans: 10:33
